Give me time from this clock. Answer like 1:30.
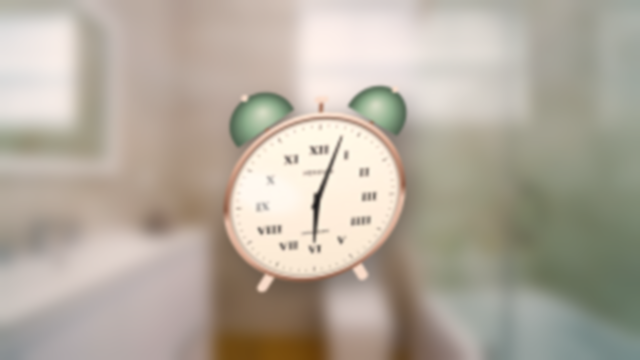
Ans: 6:03
